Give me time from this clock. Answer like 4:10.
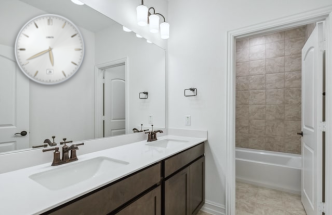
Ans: 5:41
